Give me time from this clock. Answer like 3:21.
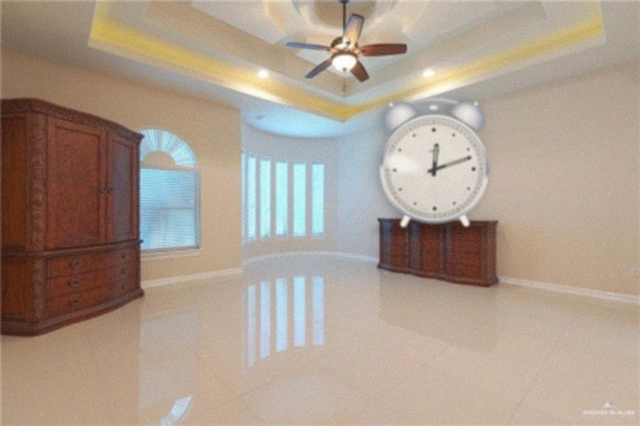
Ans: 12:12
